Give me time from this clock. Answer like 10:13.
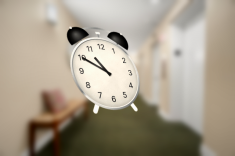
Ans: 10:50
